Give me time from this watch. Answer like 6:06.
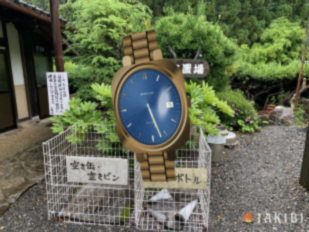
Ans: 5:27
